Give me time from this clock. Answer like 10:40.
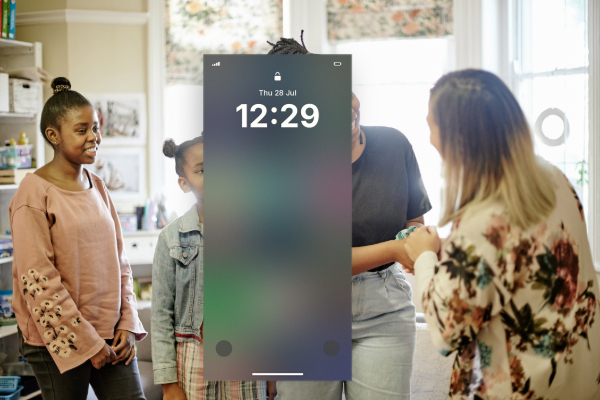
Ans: 12:29
